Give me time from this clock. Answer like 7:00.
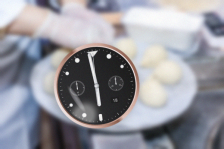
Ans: 5:59
